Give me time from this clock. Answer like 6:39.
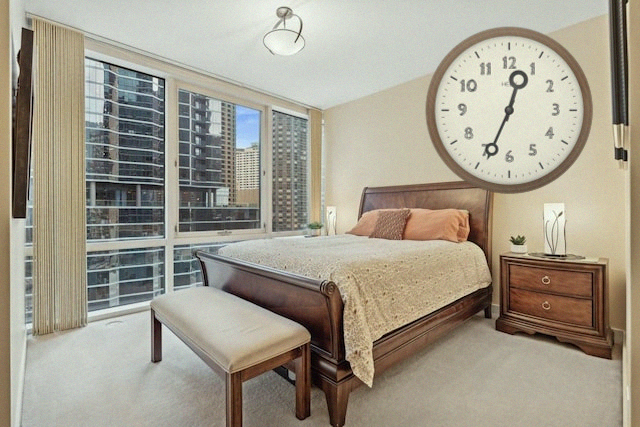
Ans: 12:34
